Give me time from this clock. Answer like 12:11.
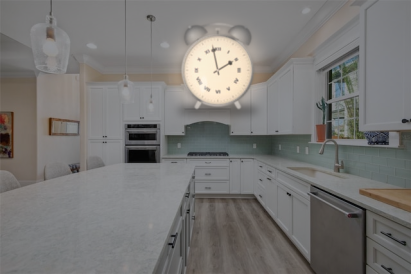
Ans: 1:58
